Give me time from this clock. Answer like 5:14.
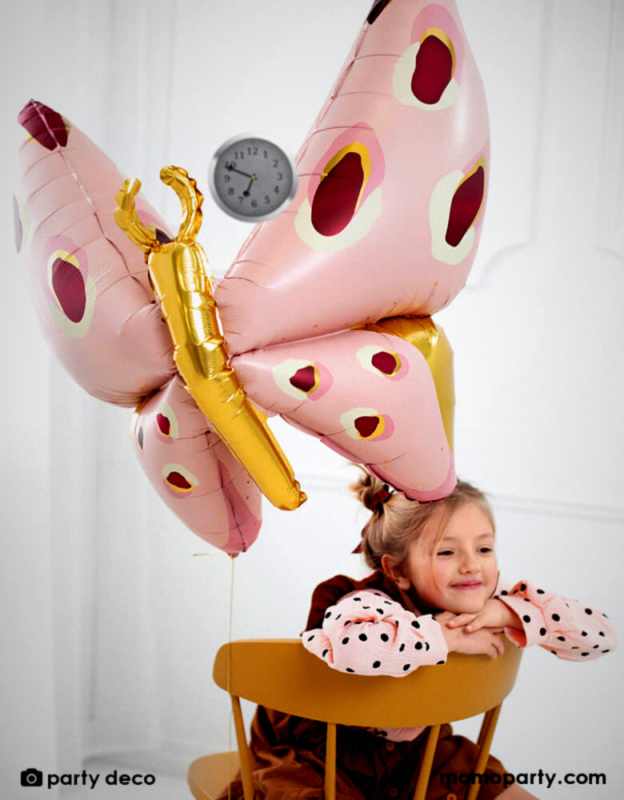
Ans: 6:49
